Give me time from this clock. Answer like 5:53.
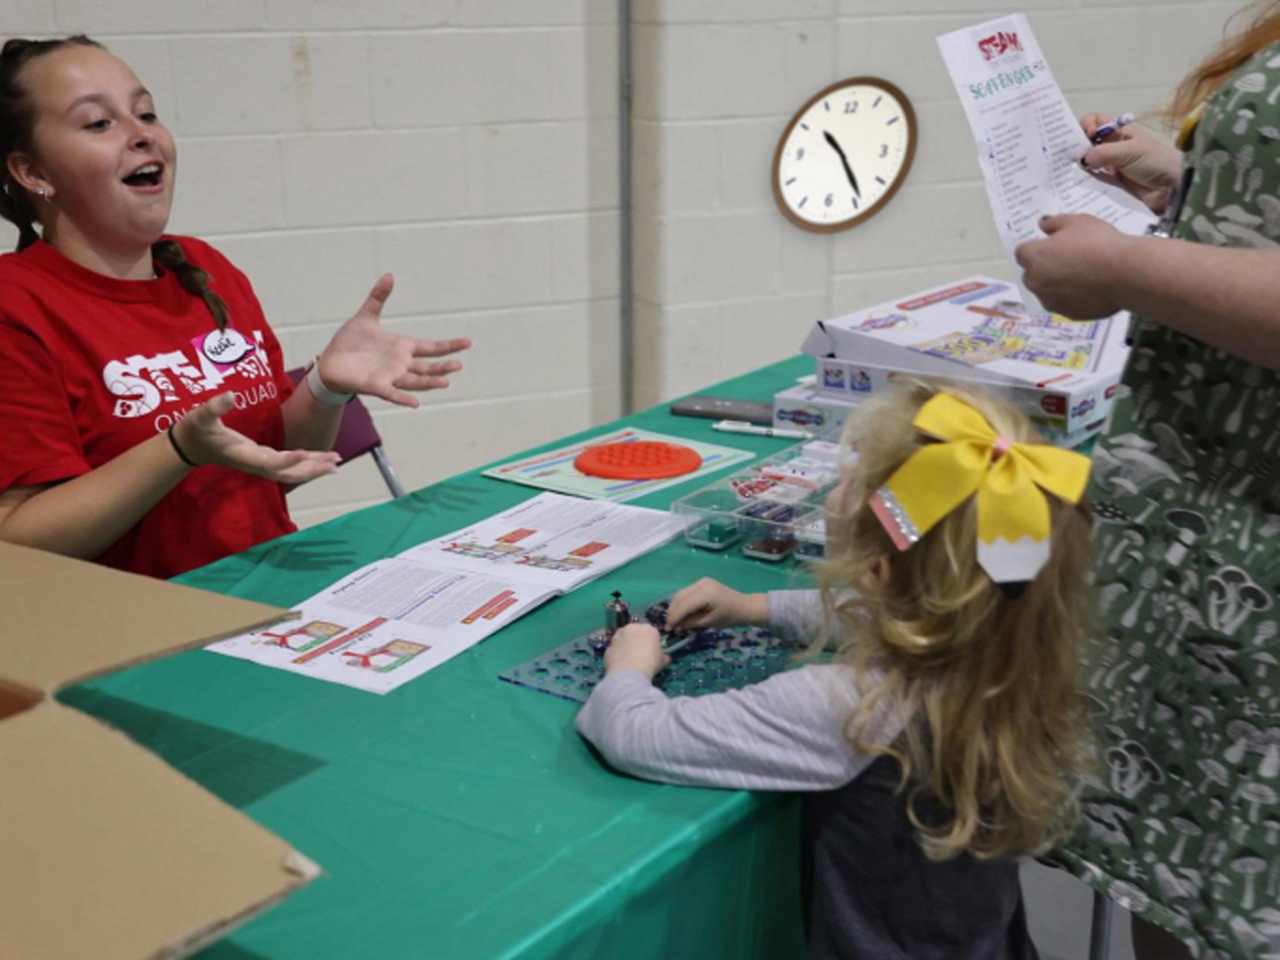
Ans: 10:24
